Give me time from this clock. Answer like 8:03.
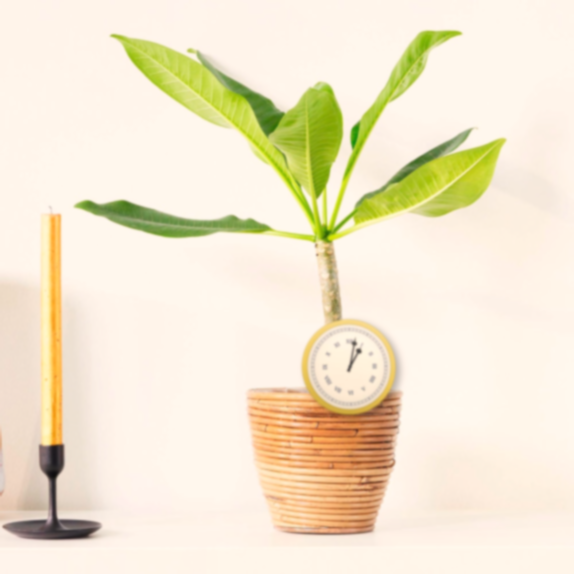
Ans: 1:02
